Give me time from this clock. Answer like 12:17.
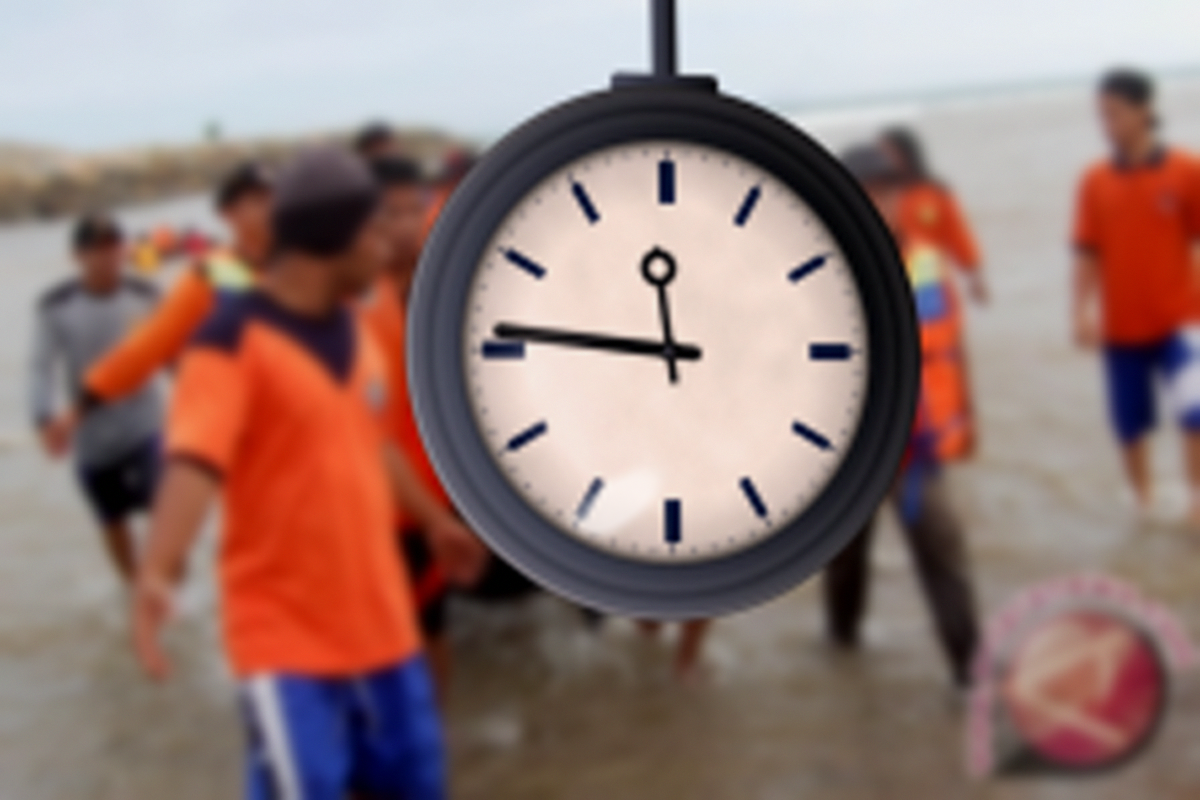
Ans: 11:46
